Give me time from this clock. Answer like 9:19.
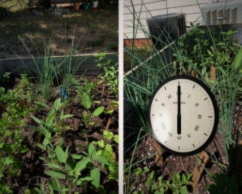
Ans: 6:00
